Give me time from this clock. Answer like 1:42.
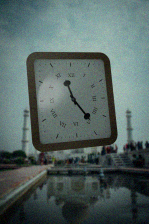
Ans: 11:24
